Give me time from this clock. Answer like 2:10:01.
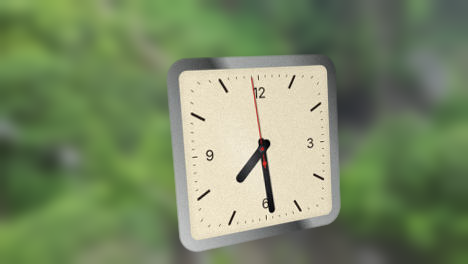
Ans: 7:28:59
